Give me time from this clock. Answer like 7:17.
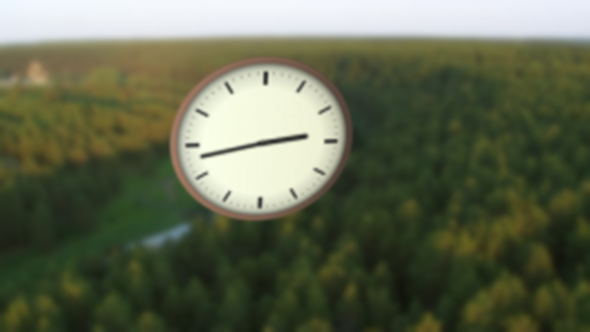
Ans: 2:43
